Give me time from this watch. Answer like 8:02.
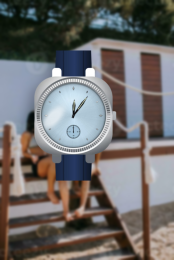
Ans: 12:06
